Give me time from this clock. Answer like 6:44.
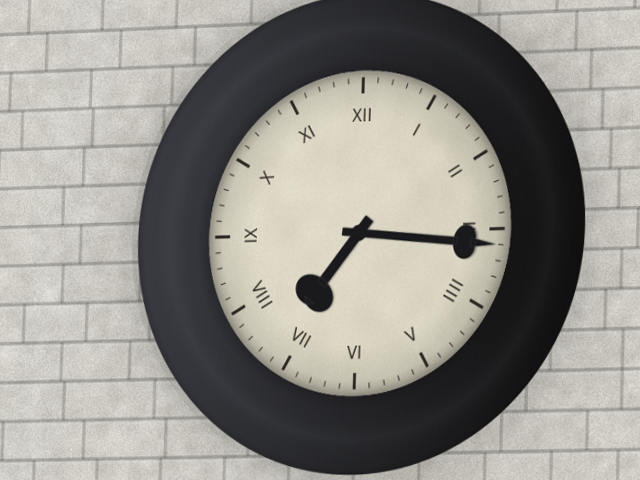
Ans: 7:16
